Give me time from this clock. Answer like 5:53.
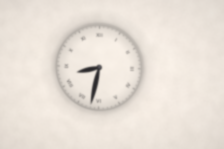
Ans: 8:32
